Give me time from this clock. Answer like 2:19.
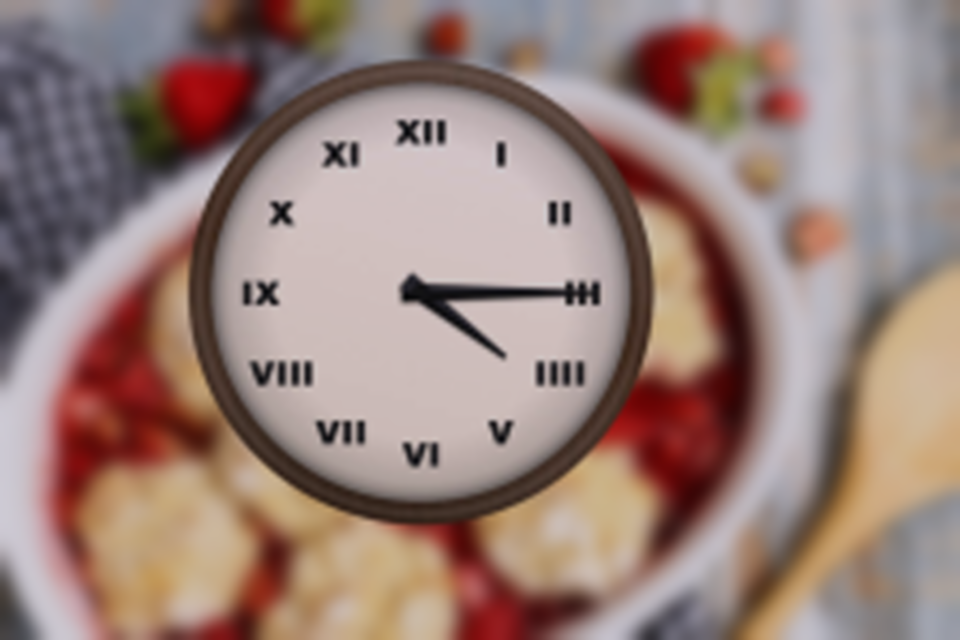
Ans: 4:15
